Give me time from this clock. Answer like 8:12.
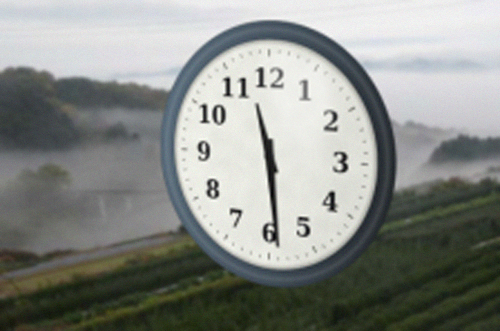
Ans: 11:29
